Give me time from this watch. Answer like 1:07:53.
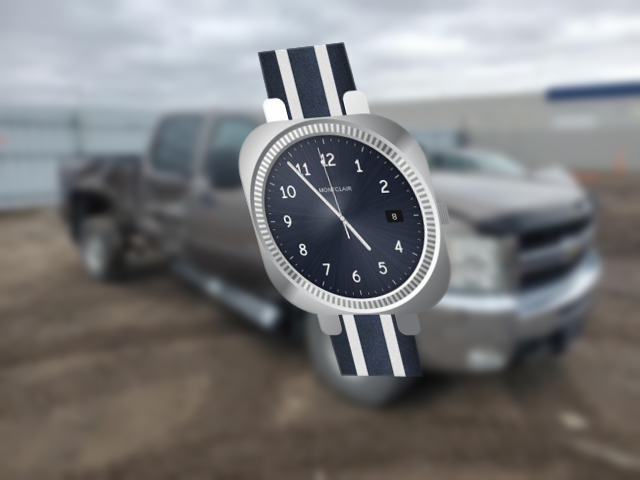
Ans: 4:53:59
